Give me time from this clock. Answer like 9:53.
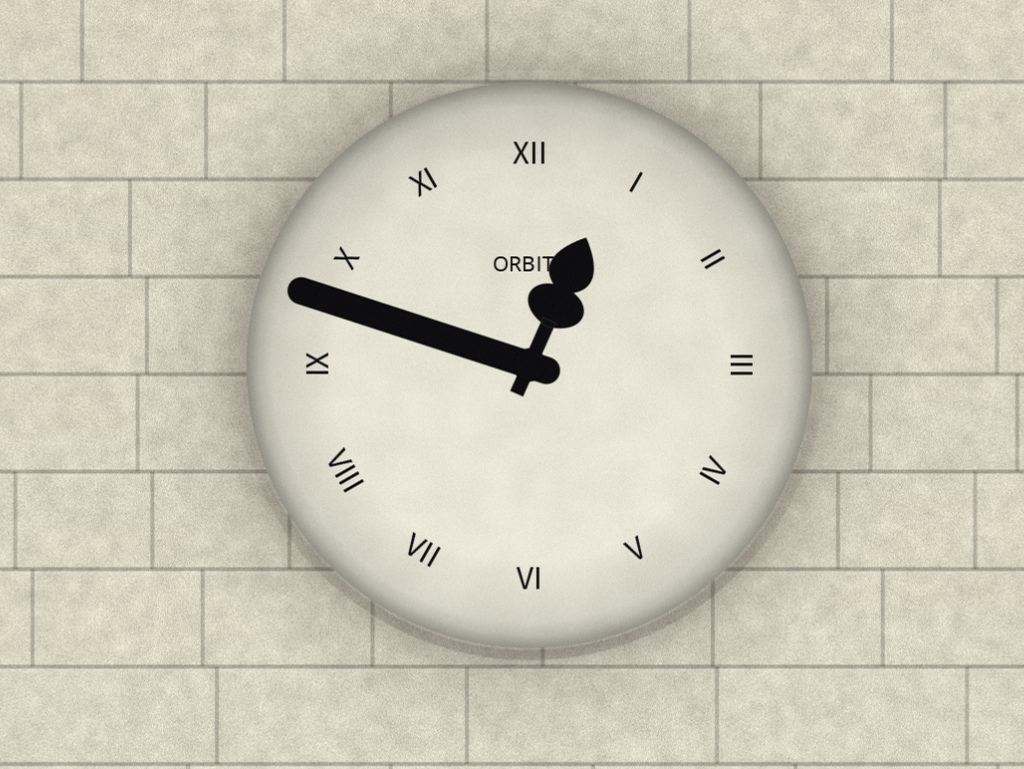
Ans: 12:48
